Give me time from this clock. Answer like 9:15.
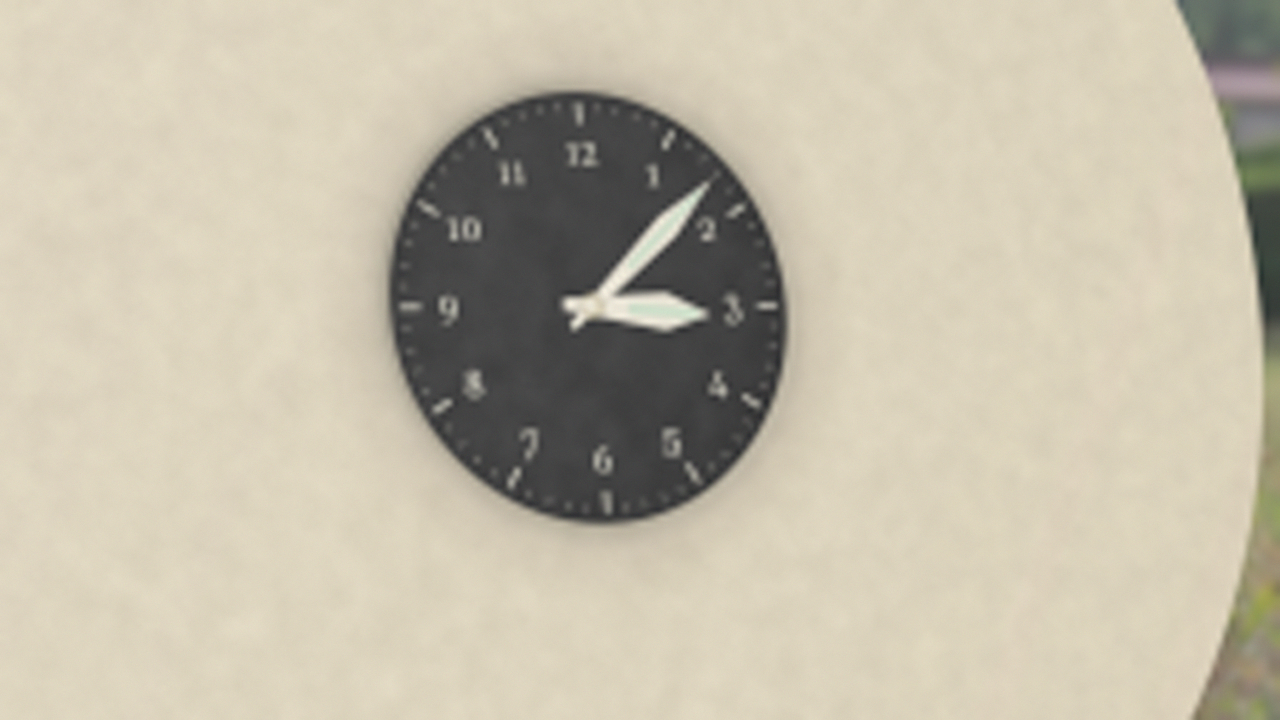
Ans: 3:08
